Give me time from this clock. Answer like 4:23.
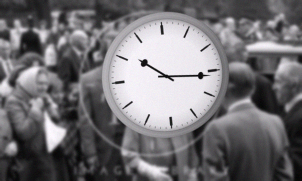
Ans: 10:16
